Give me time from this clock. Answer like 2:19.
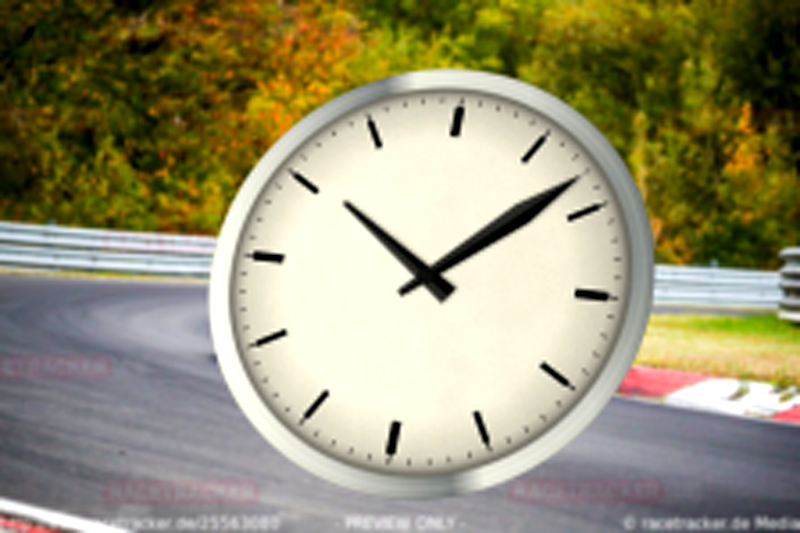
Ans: 10:08
